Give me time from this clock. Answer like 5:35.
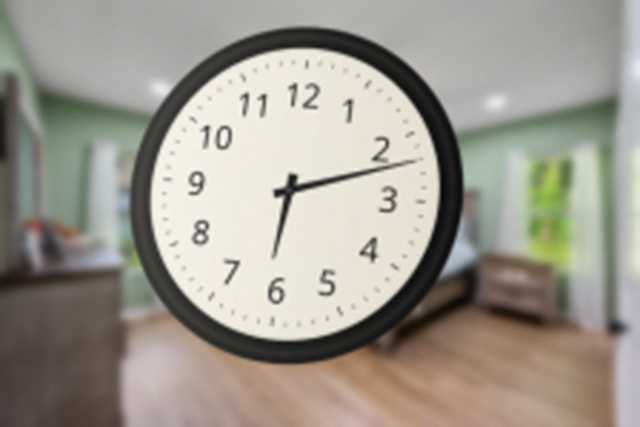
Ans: 6:12
